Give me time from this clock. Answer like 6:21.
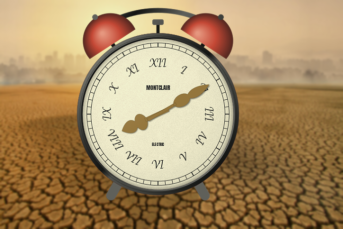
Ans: 8:10
